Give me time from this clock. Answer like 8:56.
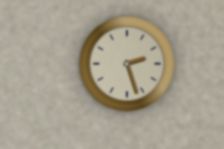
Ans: 2:27
